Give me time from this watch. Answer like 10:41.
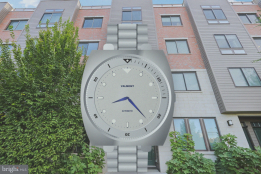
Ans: 8:23
